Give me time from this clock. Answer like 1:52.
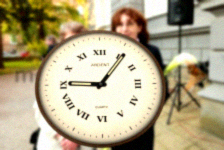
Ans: 9:06
